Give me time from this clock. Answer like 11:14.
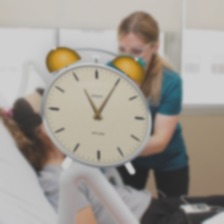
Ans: 11:05
